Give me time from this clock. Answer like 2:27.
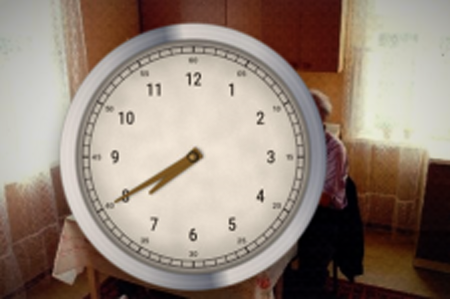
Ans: 7:40
